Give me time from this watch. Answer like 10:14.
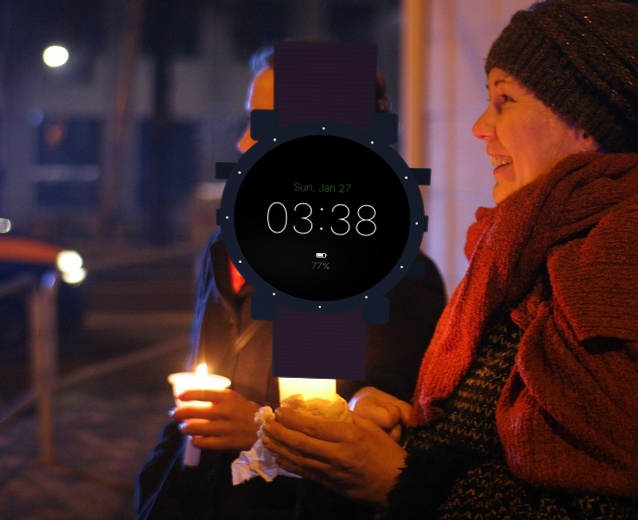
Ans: 3:38
